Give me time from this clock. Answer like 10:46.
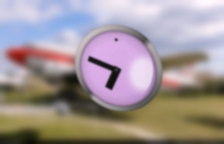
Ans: 6:48
